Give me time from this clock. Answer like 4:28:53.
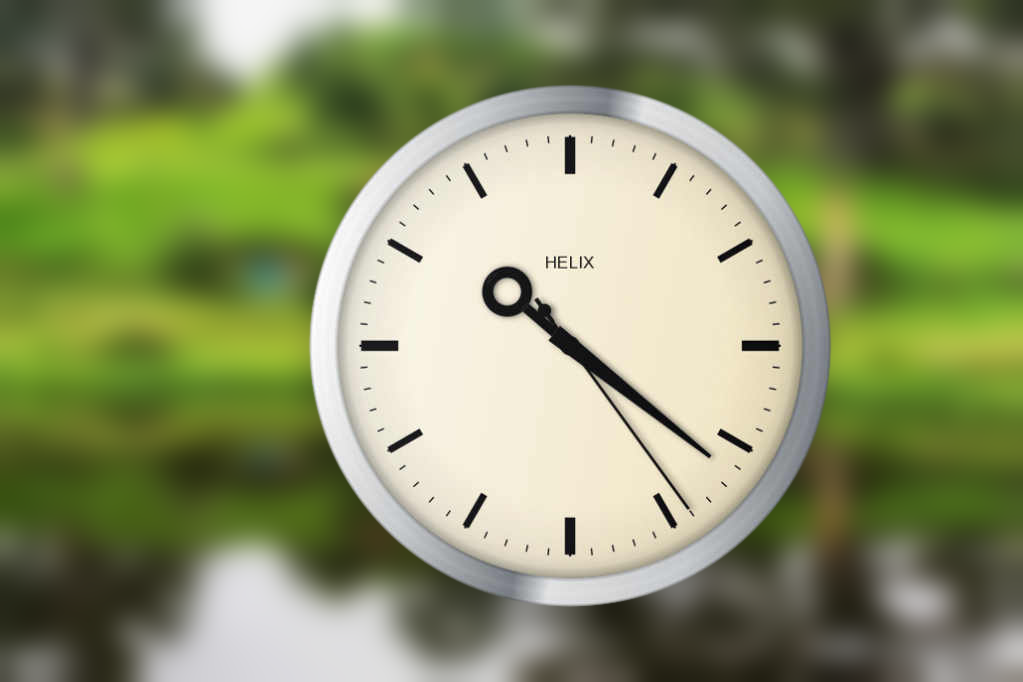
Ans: 10:21:24
